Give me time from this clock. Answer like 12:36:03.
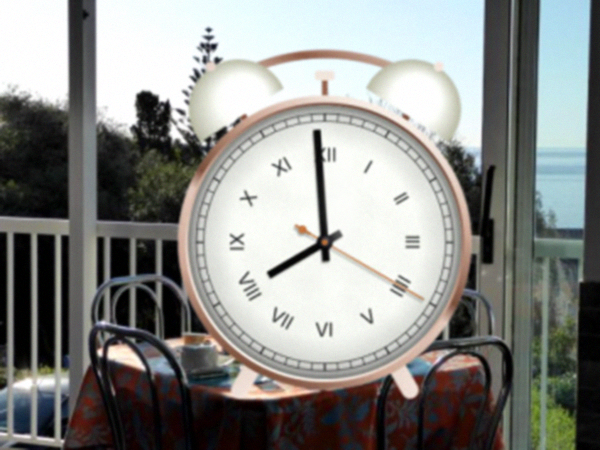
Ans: 7:59:20
